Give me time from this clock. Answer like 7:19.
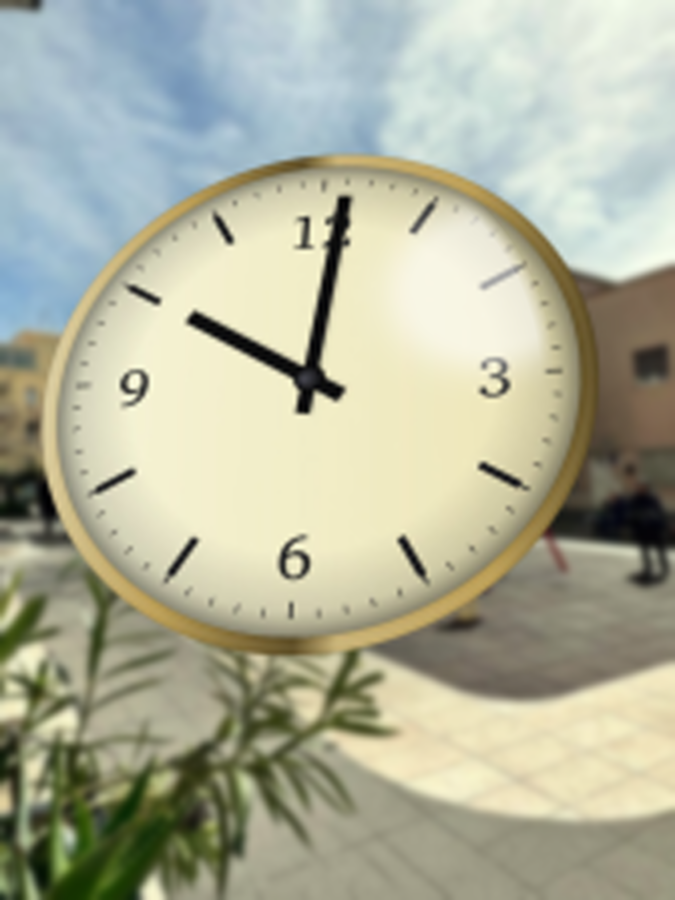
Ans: 10:01
